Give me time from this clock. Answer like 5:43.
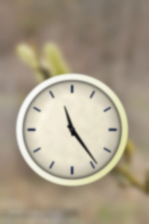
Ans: 11:24
